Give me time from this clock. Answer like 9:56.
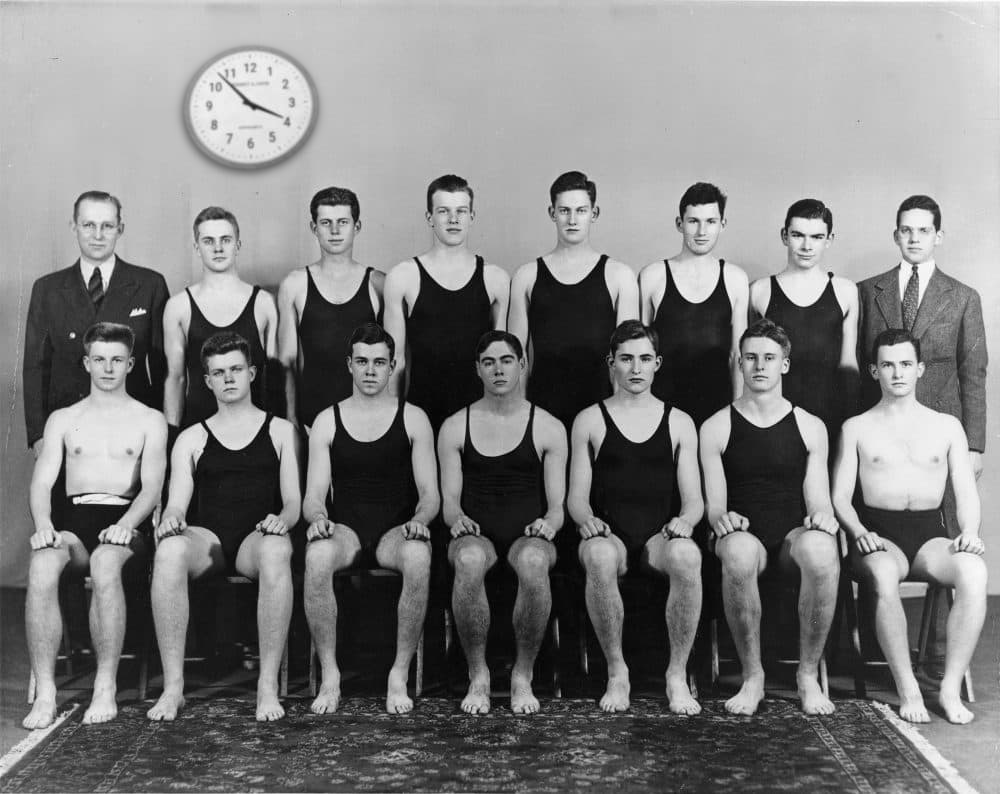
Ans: 3:53
